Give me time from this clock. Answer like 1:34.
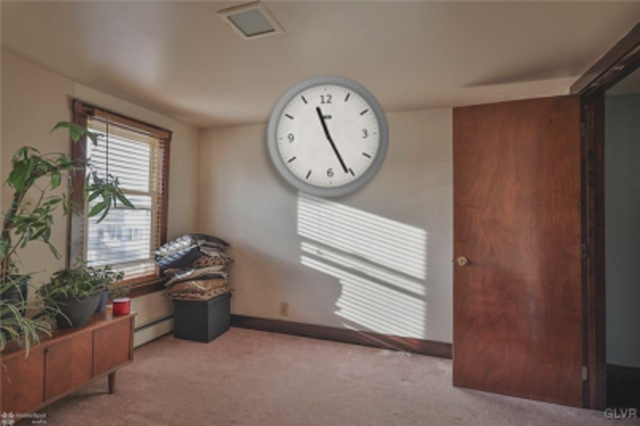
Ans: 11:26
